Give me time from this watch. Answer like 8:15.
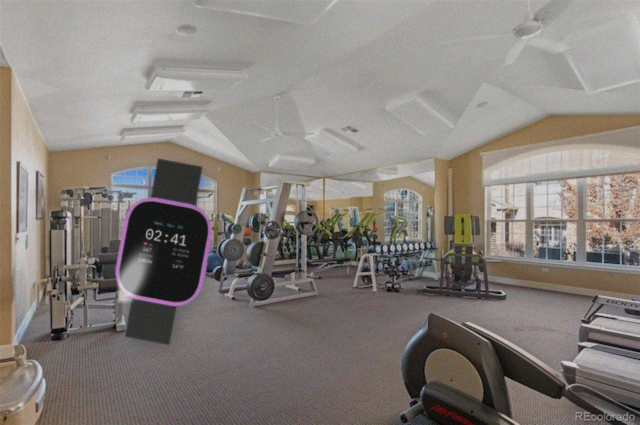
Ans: 2:41
